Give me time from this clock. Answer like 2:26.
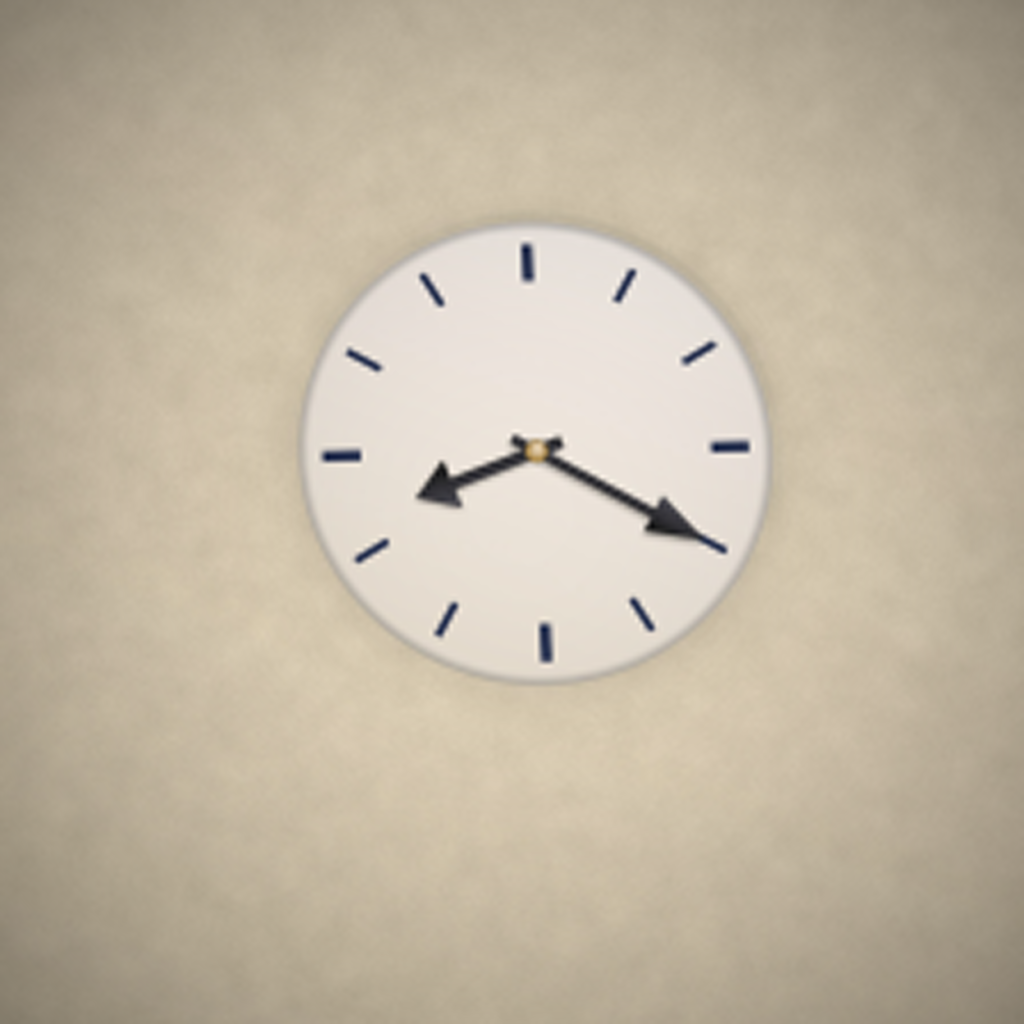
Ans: 8:20
